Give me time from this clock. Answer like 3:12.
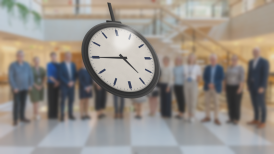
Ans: 4:45
